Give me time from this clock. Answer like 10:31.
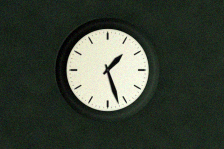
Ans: 1:27
